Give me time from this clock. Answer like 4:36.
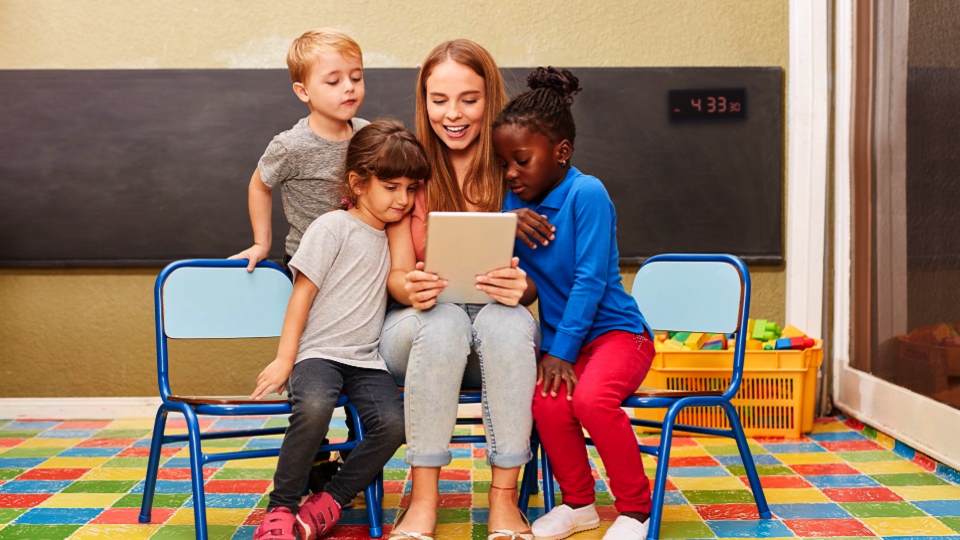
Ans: 4:33
